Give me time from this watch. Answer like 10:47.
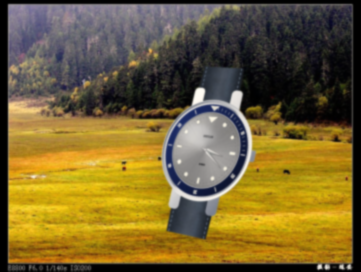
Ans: 3:21
